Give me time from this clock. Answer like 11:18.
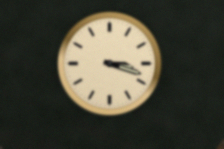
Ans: 3:18
